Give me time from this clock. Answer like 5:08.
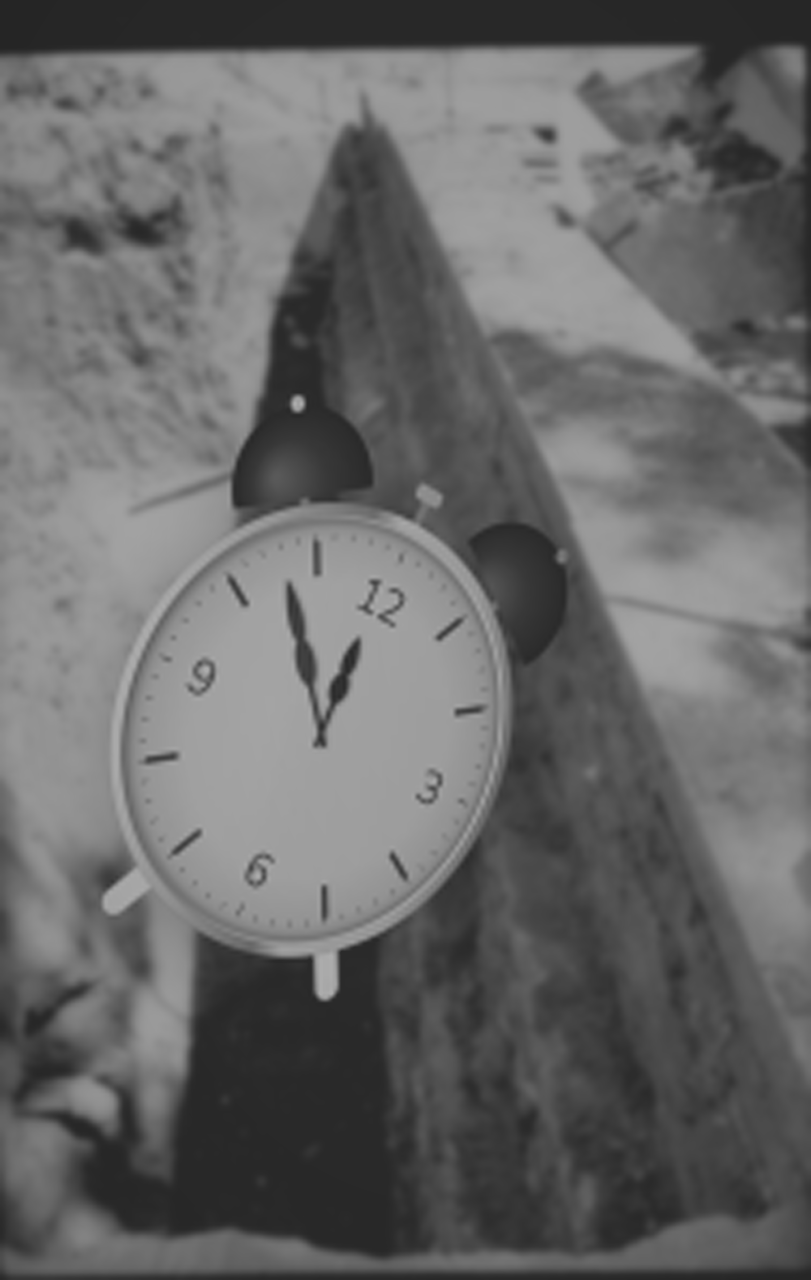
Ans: 11:53
